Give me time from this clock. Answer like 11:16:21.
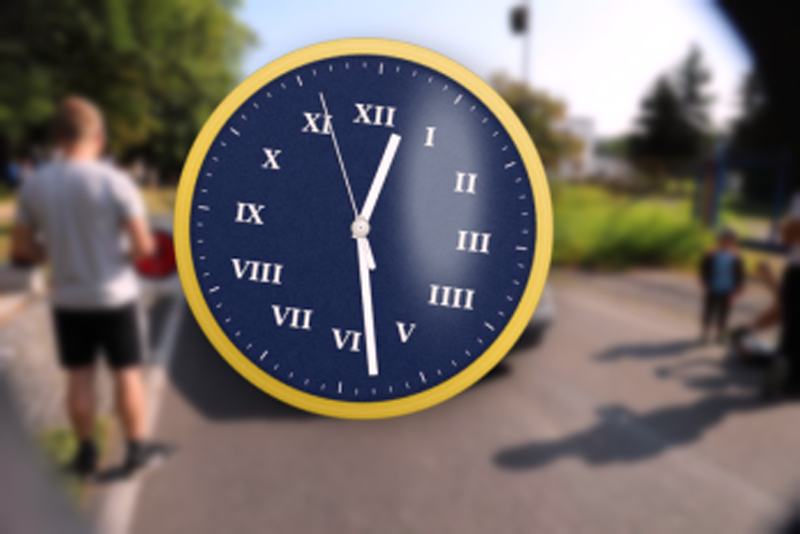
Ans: 12:27:56
